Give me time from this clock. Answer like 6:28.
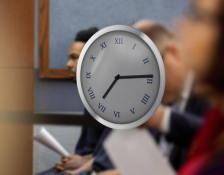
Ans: 7:14
